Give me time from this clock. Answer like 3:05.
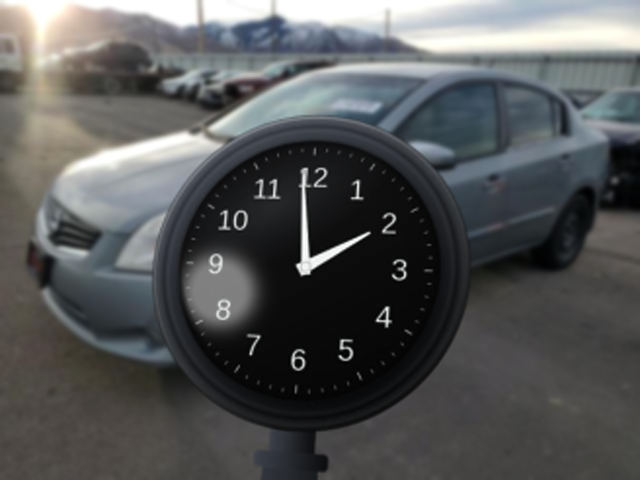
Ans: 1:59
